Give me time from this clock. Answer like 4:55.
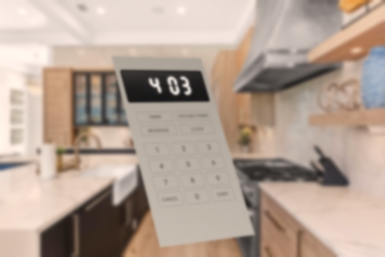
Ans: 4:03
